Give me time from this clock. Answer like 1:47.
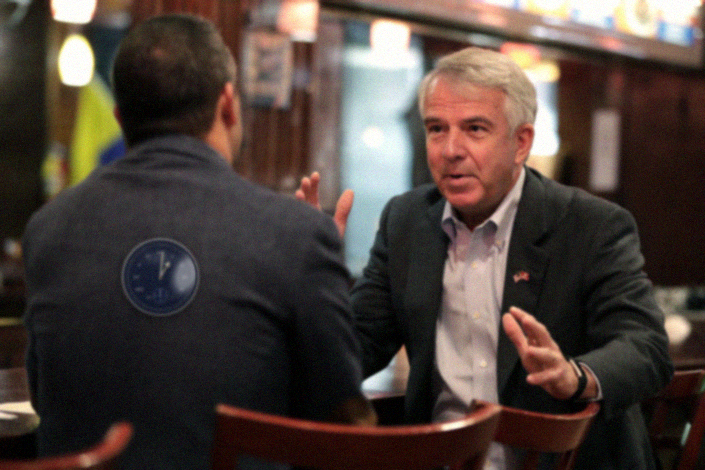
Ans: 1:01
